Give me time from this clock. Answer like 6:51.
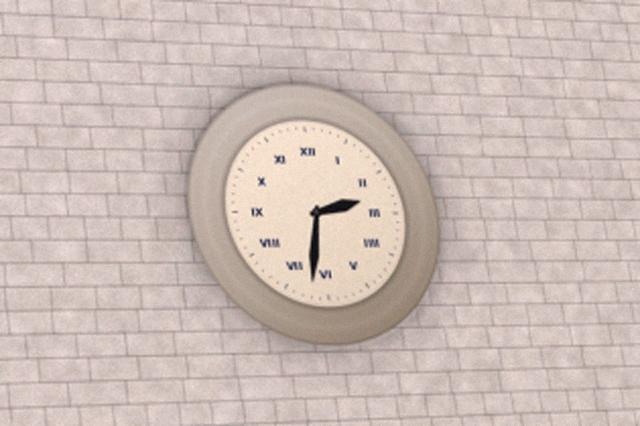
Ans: 2:32
